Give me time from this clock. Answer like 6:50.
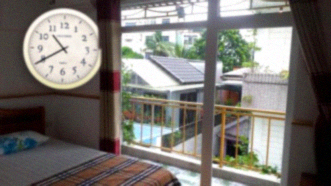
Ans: 10:40
